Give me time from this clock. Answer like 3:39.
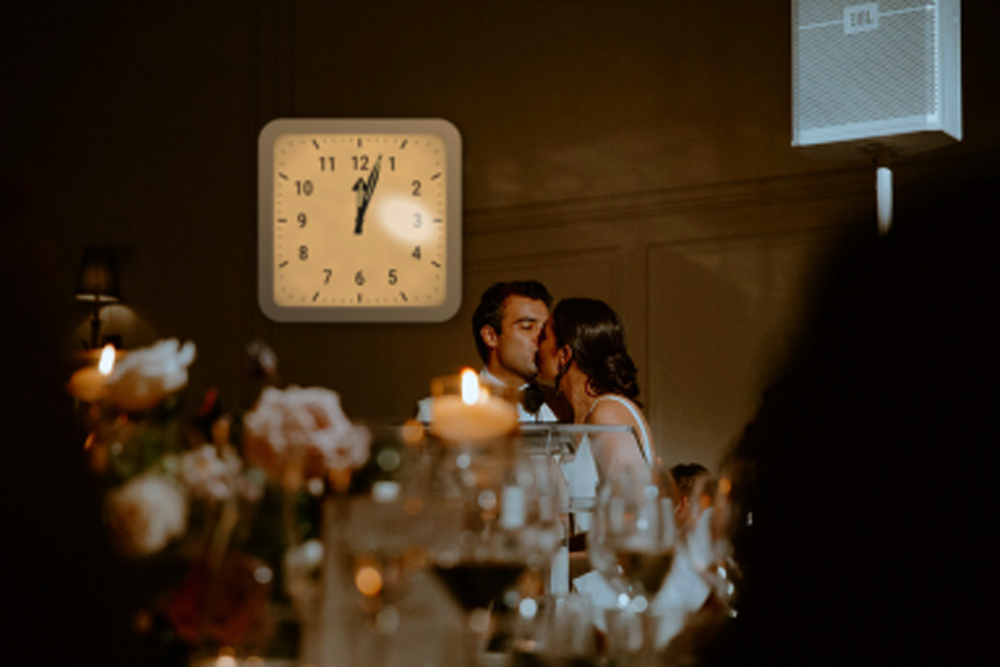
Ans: 12:03
